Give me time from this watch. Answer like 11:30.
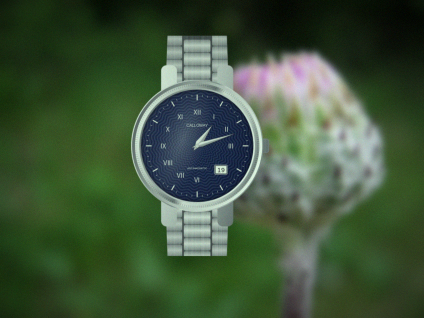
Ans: 1:12
